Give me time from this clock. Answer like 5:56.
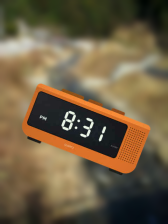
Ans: 8:31
